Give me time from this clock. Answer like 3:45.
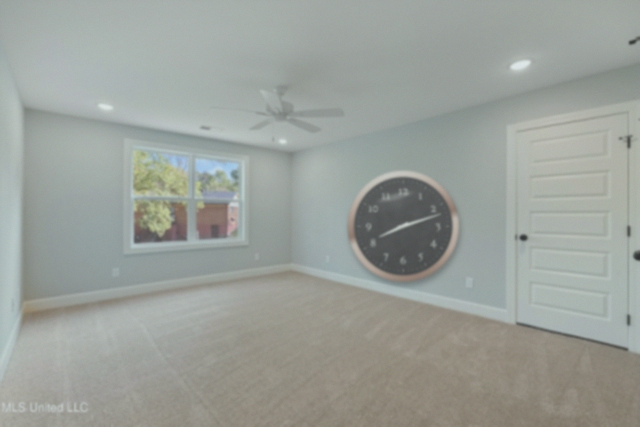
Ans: 8:12
